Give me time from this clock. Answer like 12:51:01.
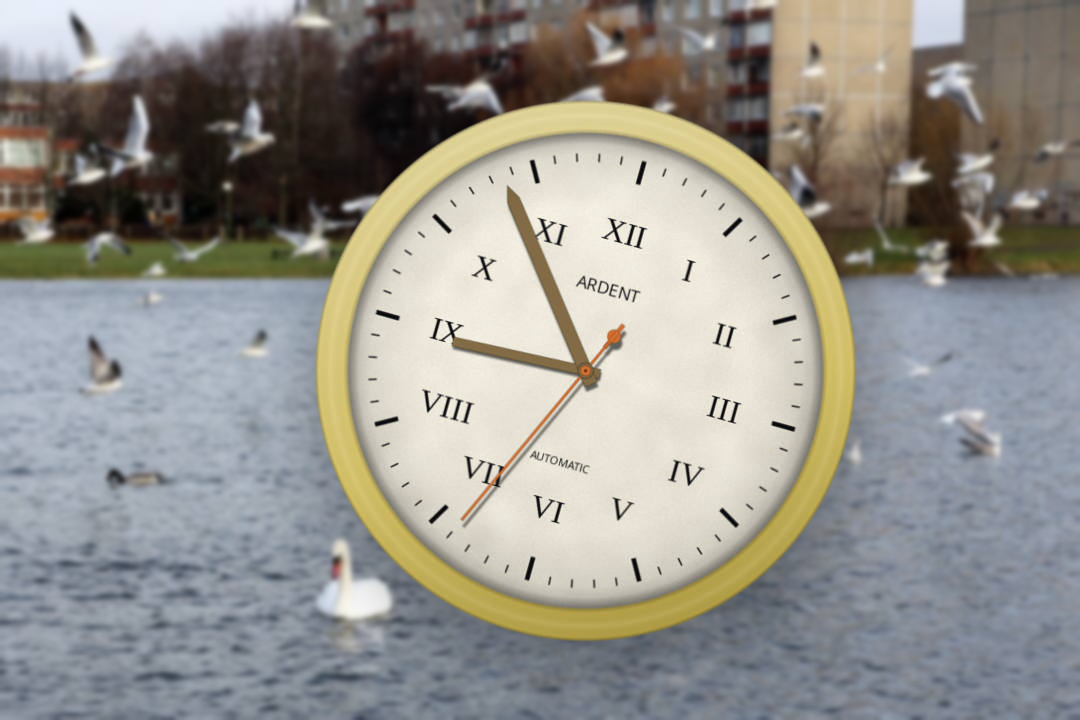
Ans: 8:53:34
